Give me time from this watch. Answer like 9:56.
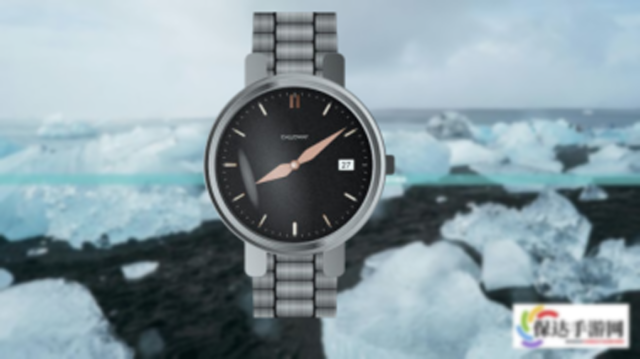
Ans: 8:09
